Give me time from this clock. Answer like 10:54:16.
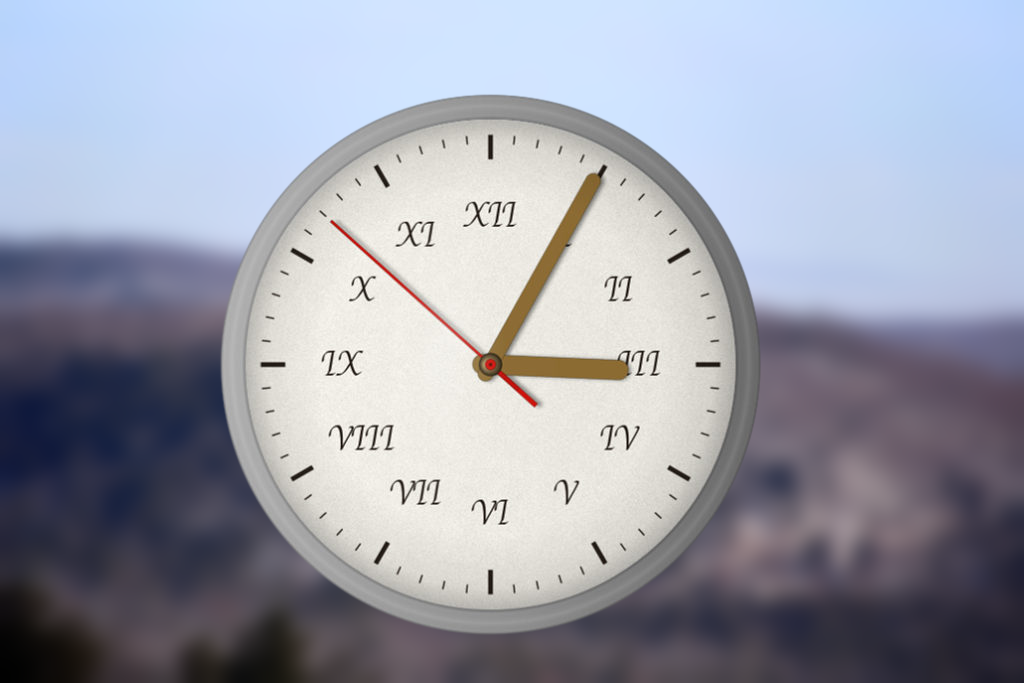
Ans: 3:04:52
